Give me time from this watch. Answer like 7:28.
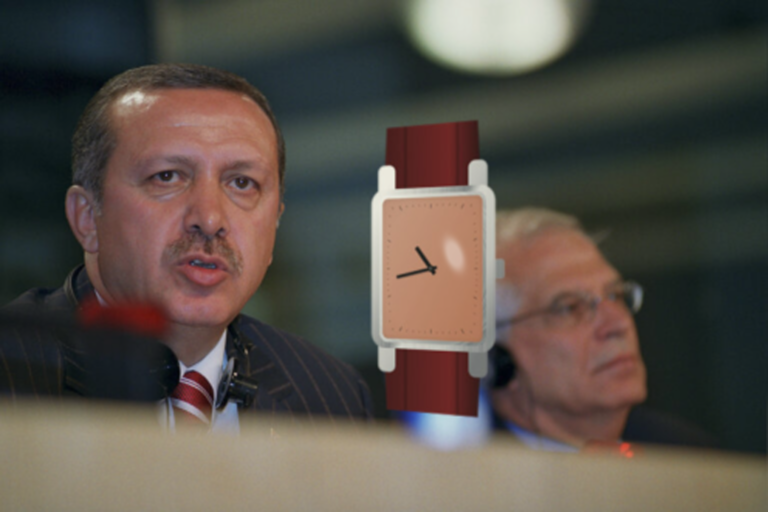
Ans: 10:43
